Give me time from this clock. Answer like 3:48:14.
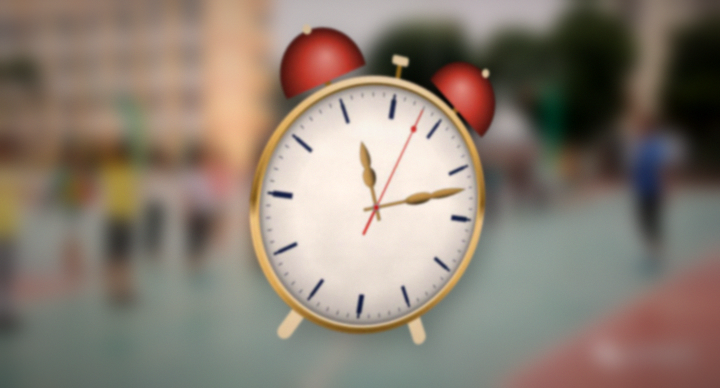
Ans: 11:12:03
